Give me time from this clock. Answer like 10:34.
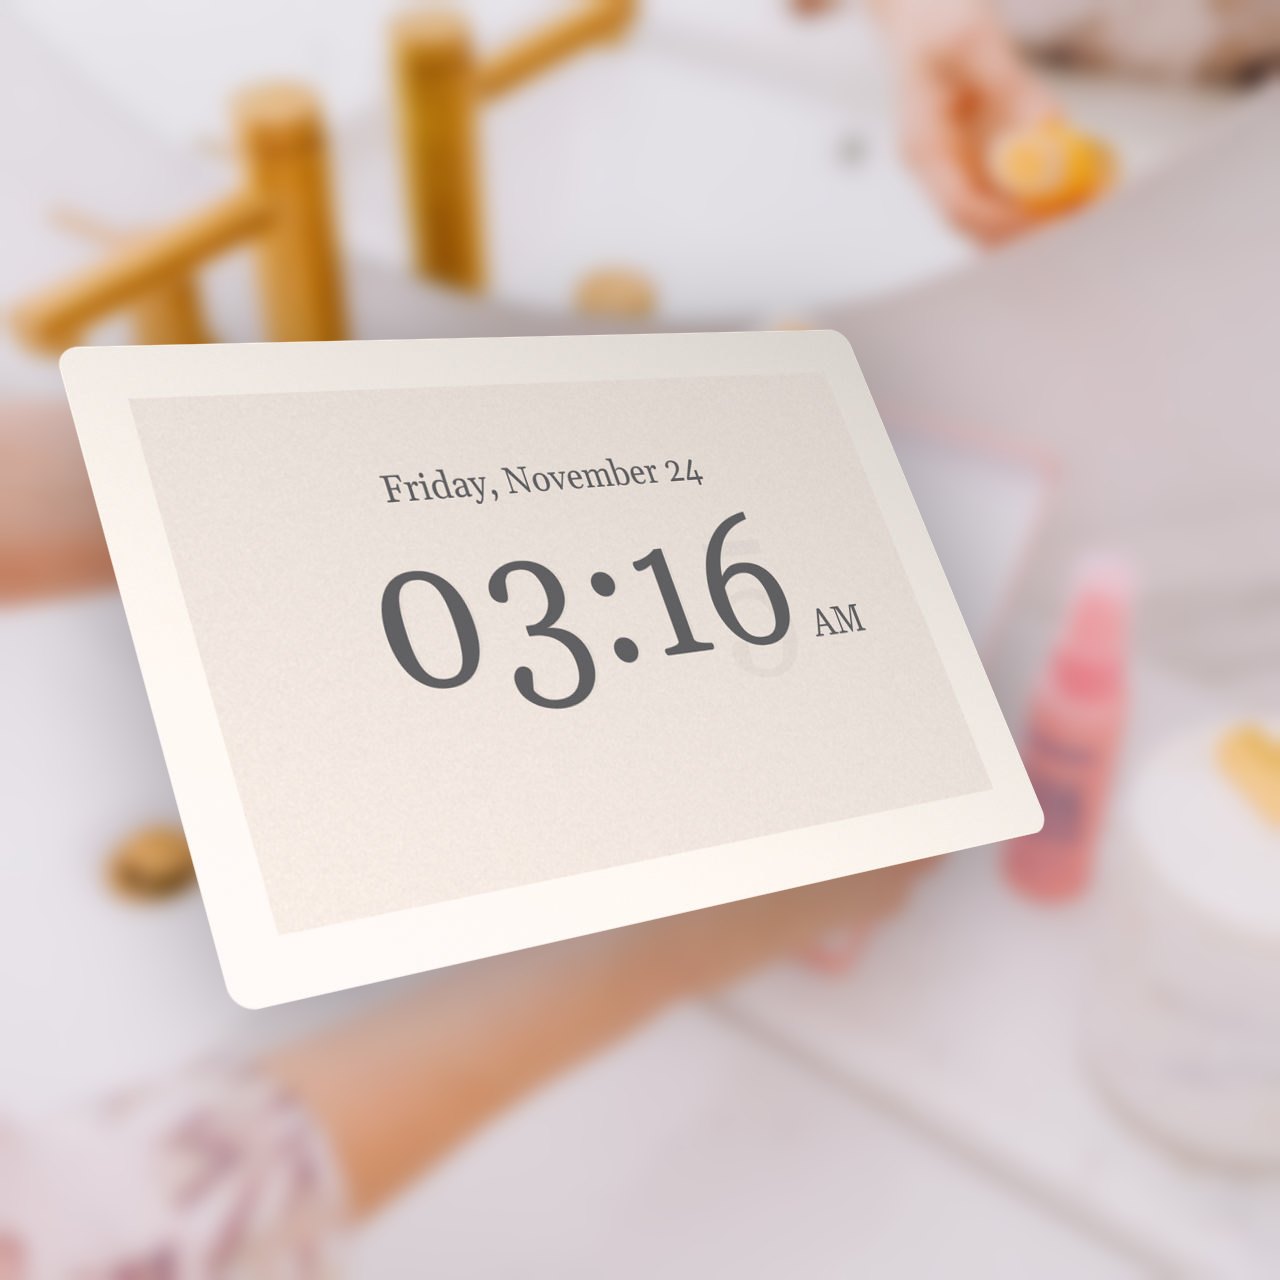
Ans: 3:16
